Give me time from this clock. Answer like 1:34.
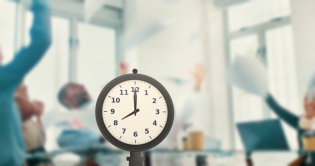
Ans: 8:00
